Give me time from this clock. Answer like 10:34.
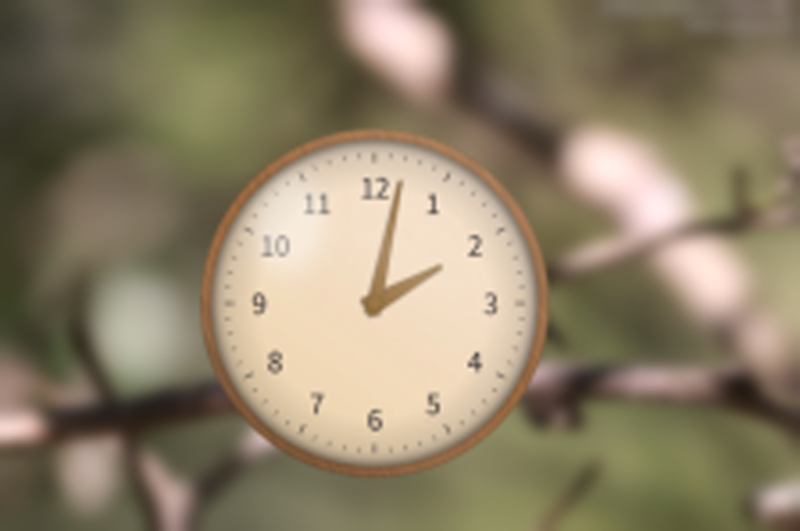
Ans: 2:02
